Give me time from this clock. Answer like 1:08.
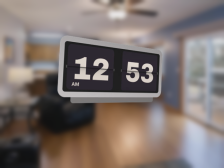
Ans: 12:53
